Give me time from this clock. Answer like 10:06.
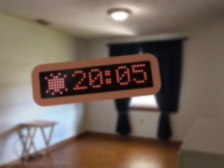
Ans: 20:05
